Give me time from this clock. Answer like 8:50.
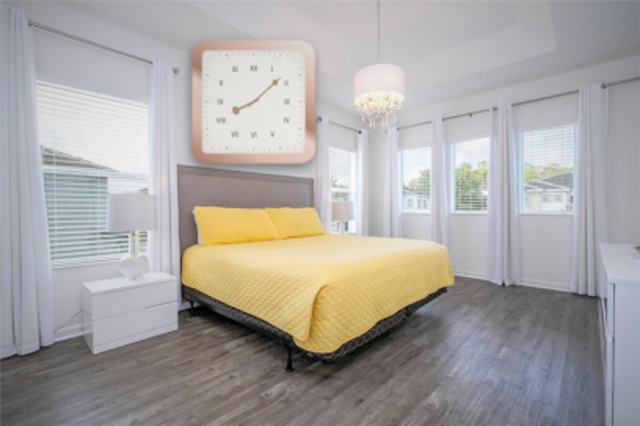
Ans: 8:08
